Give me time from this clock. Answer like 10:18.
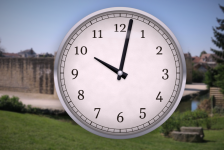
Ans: 10:02
